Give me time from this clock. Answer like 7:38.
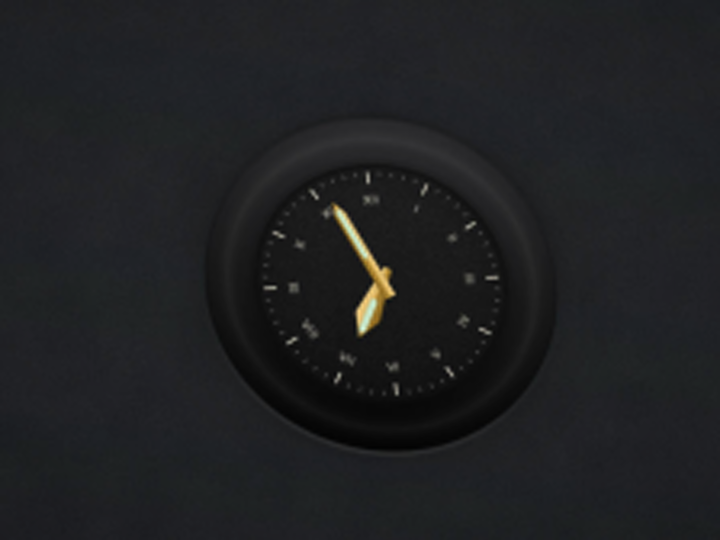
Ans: 6:56
